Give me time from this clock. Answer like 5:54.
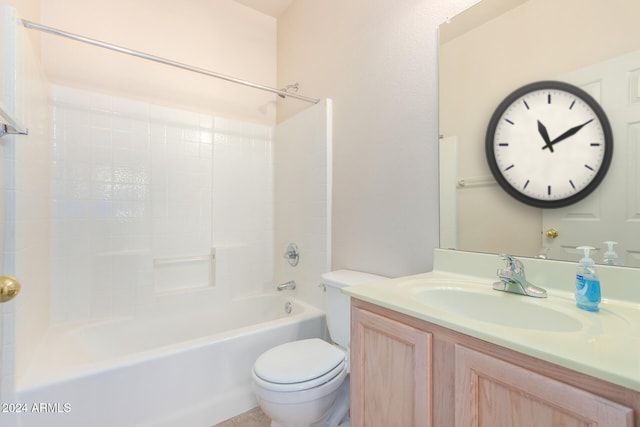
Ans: 11:10
